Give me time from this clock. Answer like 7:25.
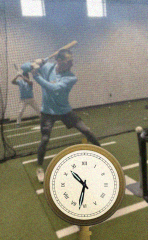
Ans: 10:32
